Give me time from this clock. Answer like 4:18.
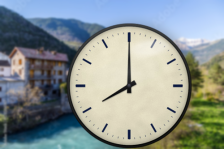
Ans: 8:00
